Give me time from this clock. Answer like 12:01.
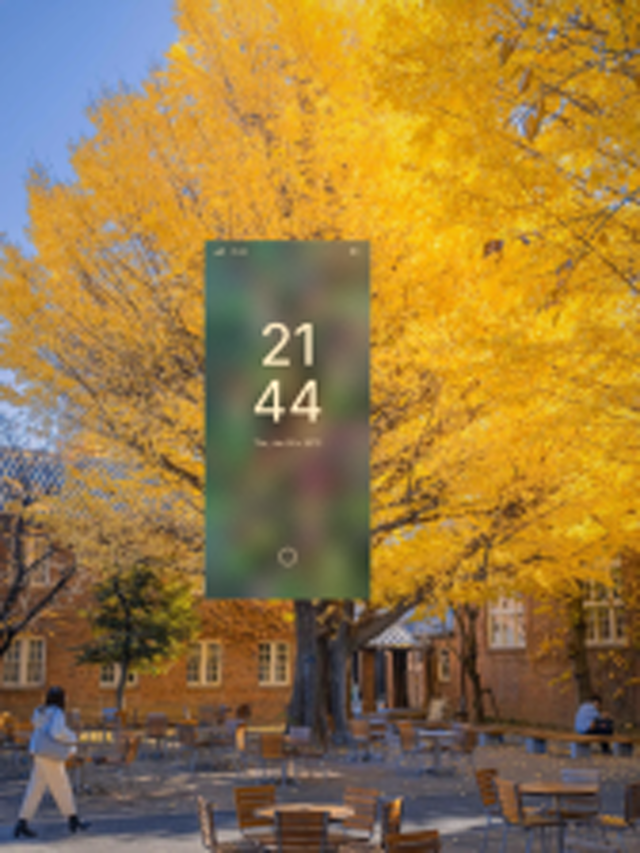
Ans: 21:44
